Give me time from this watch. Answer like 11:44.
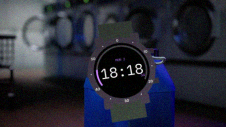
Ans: 18:18
